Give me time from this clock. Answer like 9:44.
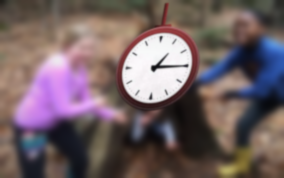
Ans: 1:15
